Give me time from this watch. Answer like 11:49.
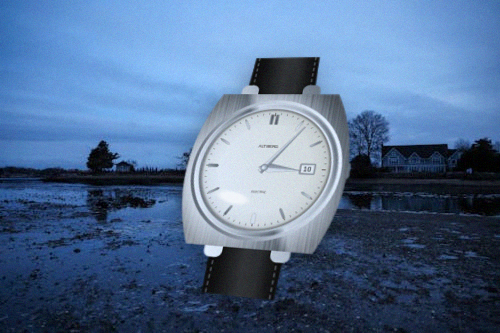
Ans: 3:06
